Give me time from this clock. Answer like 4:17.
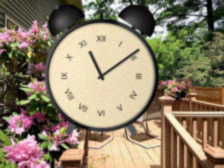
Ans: 11:09
